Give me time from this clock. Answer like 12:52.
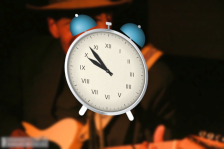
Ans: 9:53
